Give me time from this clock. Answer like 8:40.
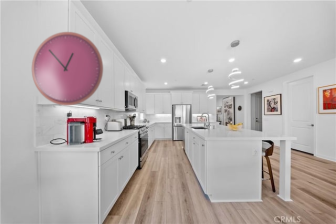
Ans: 12:53
